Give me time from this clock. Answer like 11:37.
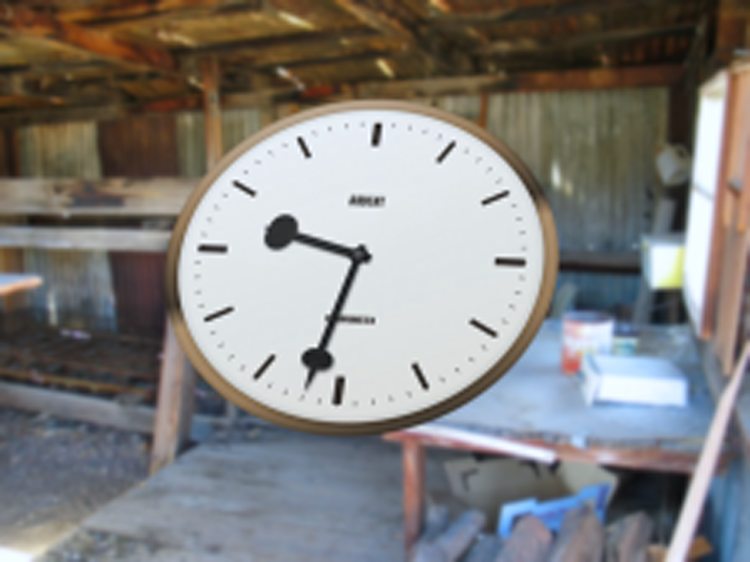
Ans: 9:32
